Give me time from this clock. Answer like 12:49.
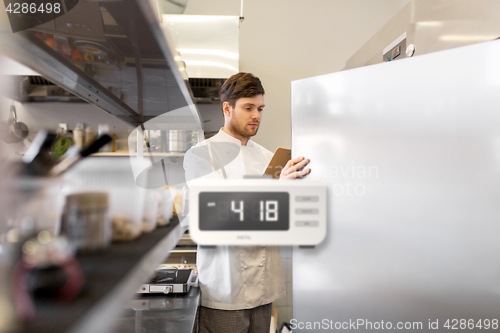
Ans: 4:18
